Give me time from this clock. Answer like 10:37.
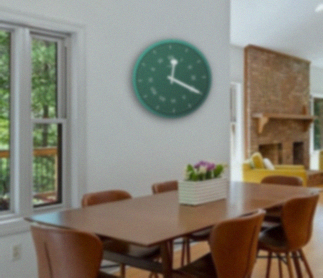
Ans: 12:20
